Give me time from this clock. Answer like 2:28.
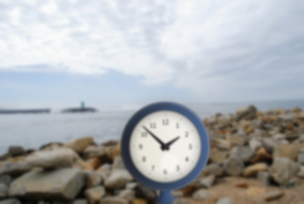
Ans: 1:52
